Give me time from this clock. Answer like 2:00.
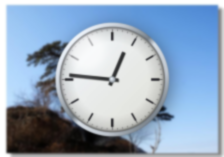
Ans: 12:46
